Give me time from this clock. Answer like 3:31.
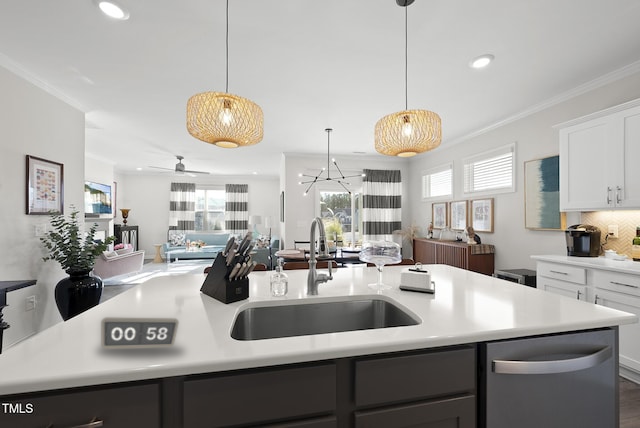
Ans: 0:58
